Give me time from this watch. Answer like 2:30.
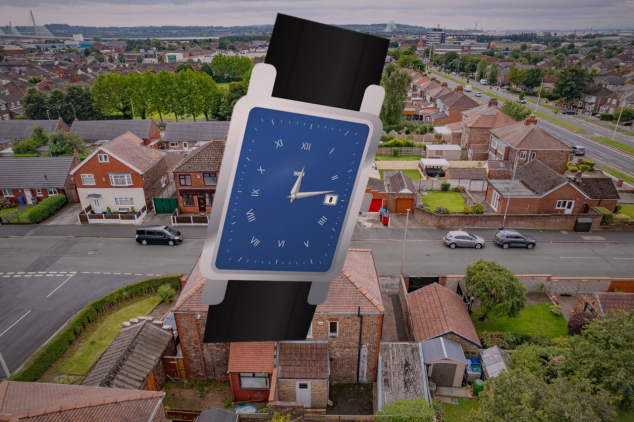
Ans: 12:13
